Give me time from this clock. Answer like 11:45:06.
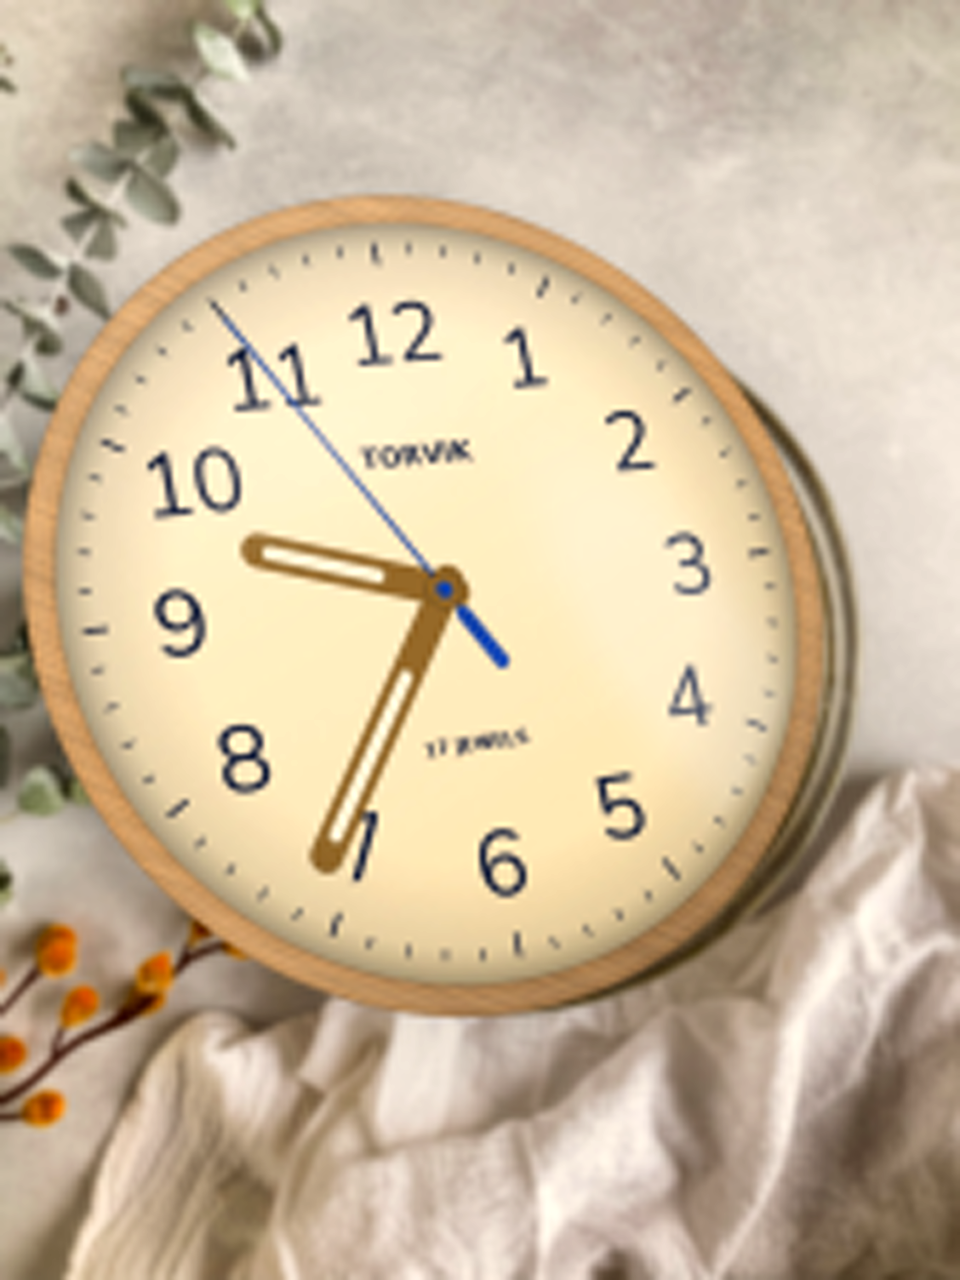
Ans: 9:35:55
